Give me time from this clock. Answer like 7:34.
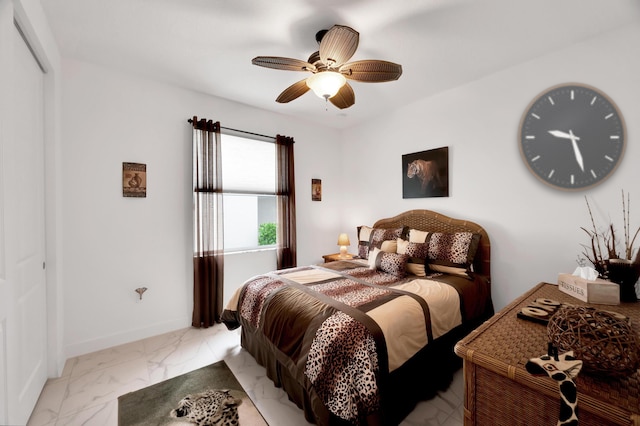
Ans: 9:27
